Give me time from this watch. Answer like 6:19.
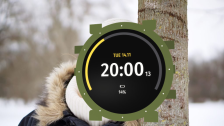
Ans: 20:00
